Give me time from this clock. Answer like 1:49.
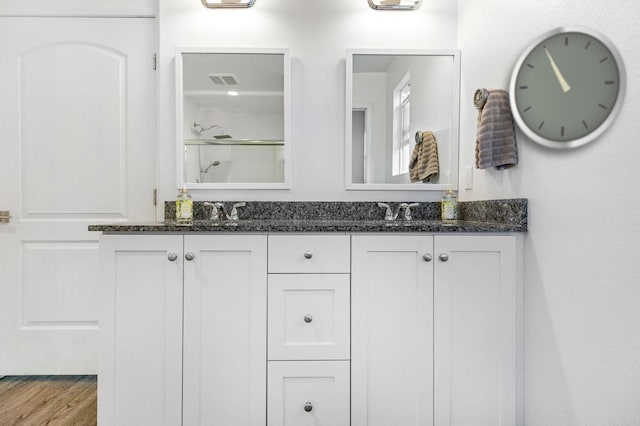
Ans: 10:55
